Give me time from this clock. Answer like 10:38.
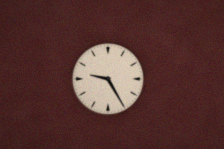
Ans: 9:25
